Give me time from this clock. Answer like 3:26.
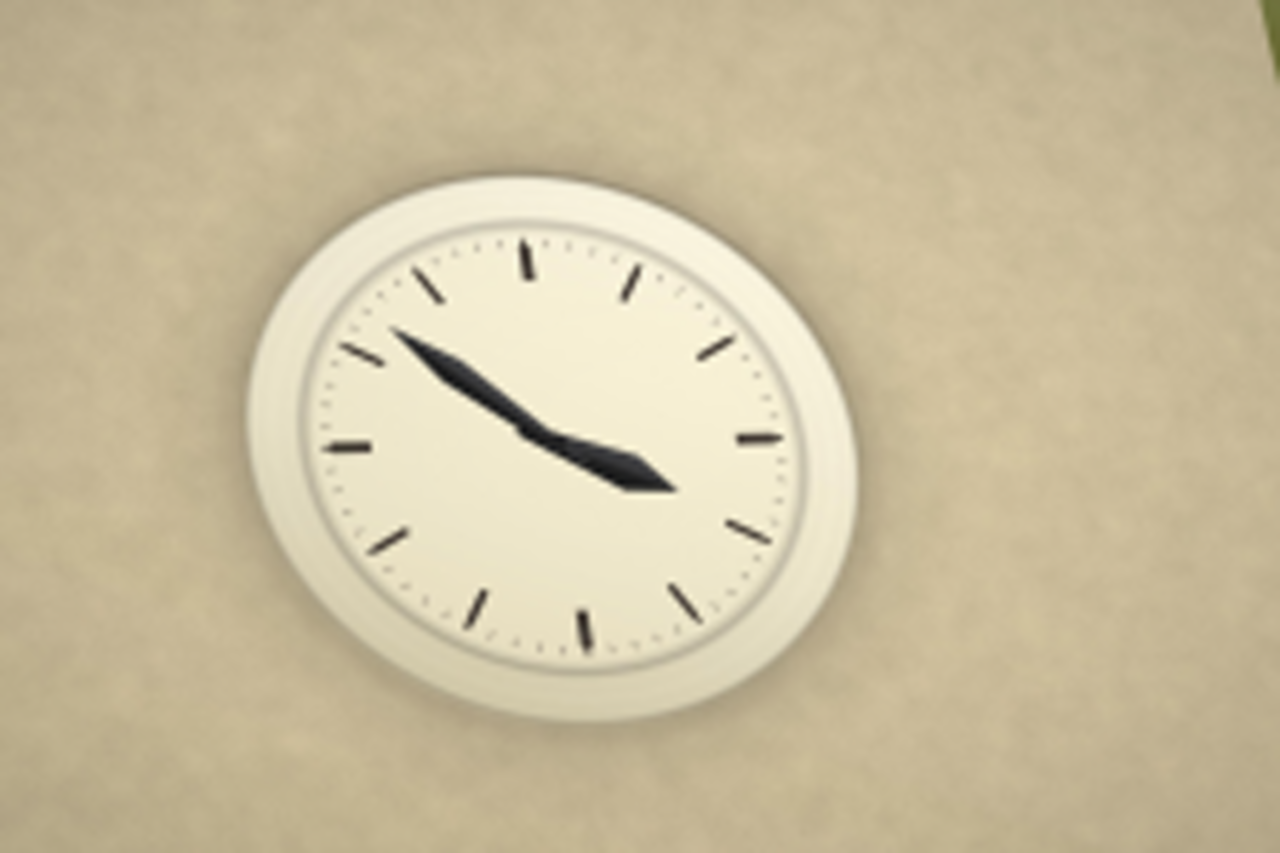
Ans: 3:52
